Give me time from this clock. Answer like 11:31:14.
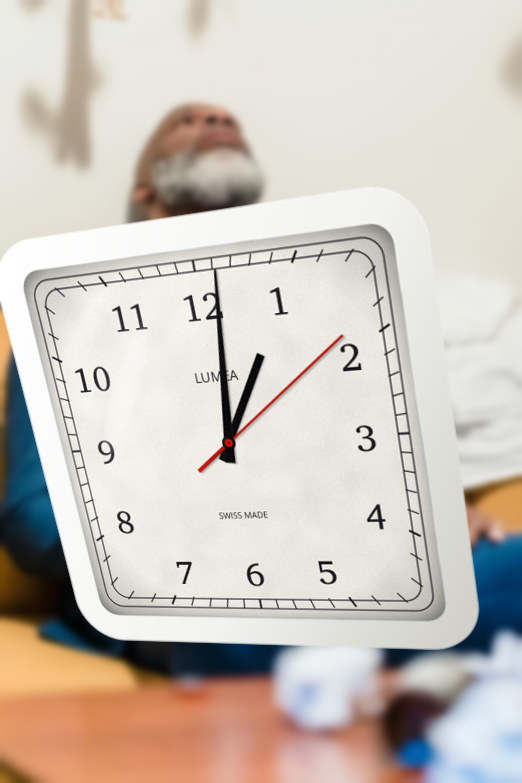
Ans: 1:01:09
